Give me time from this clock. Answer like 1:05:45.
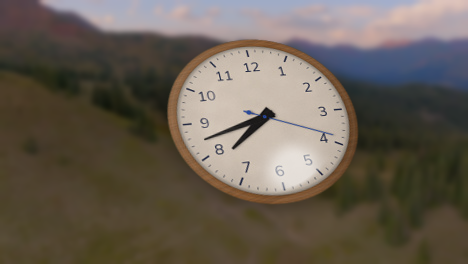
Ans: 7:42:19
